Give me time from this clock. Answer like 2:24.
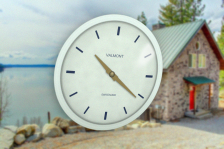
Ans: 10:21
